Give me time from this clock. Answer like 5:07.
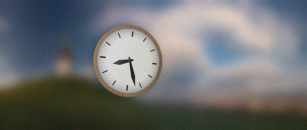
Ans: 8:27
